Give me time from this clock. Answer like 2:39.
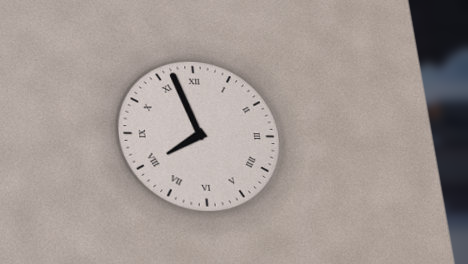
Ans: 7:57
